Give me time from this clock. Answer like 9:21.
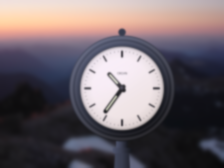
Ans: 10:36
